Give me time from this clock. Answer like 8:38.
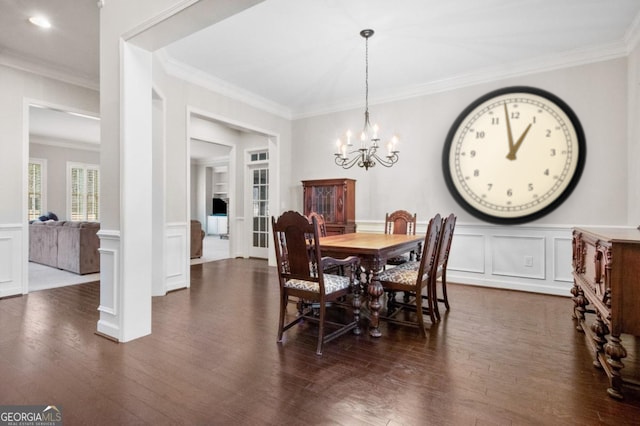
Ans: 12:58
